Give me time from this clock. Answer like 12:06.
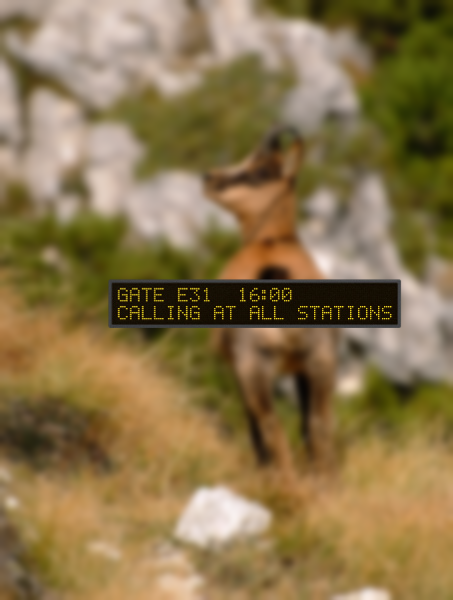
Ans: 16:00
